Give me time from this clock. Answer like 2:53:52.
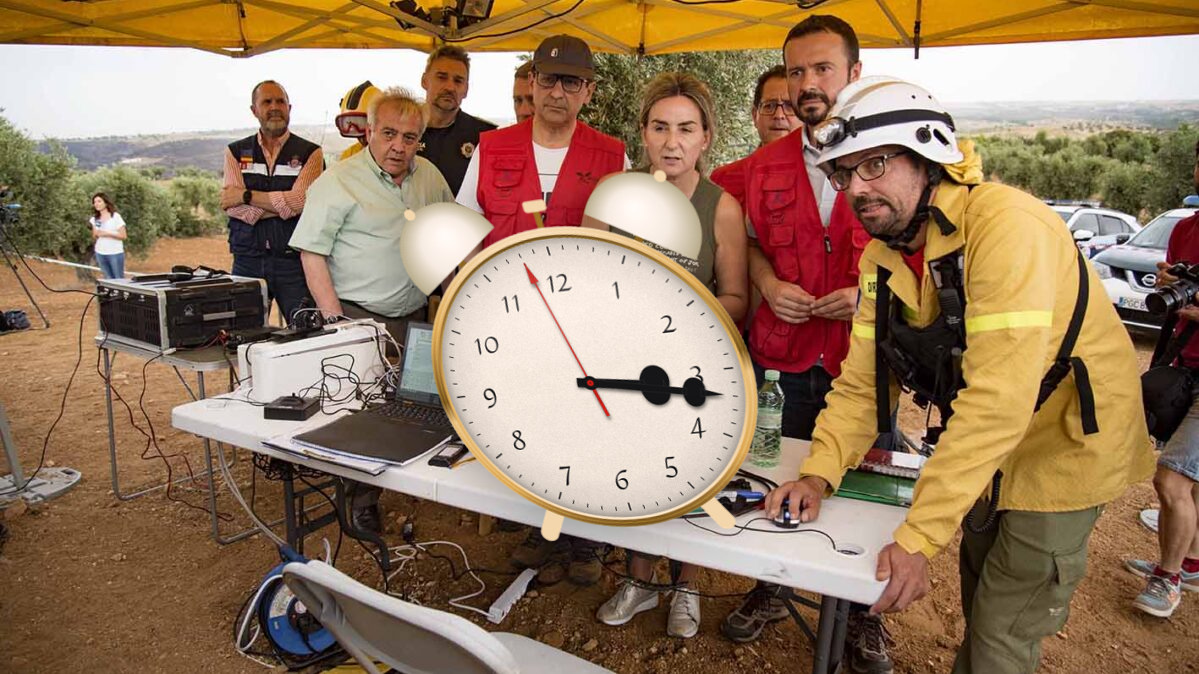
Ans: 3:16:58
